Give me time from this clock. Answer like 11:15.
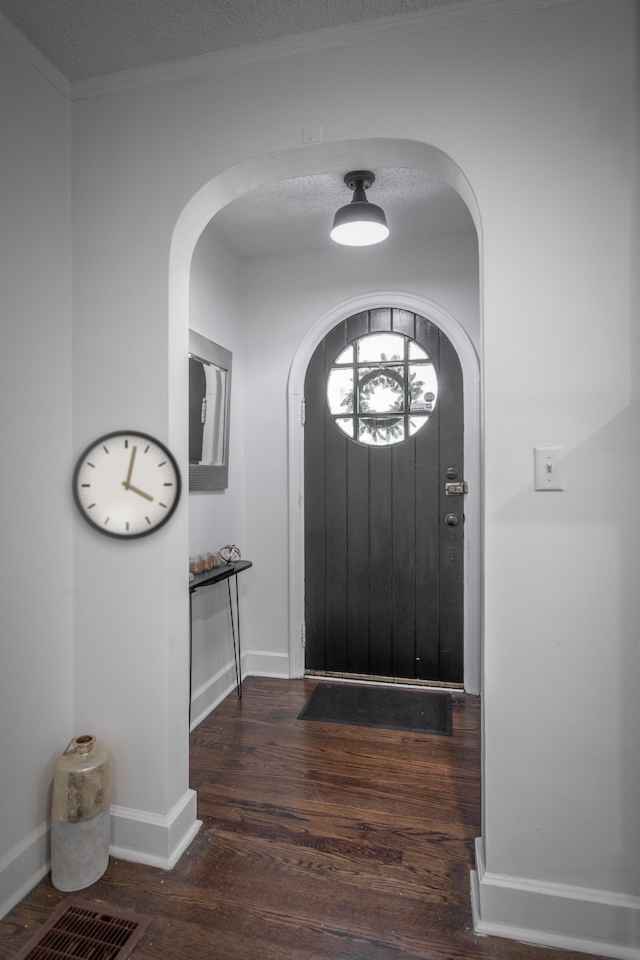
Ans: 4:02
